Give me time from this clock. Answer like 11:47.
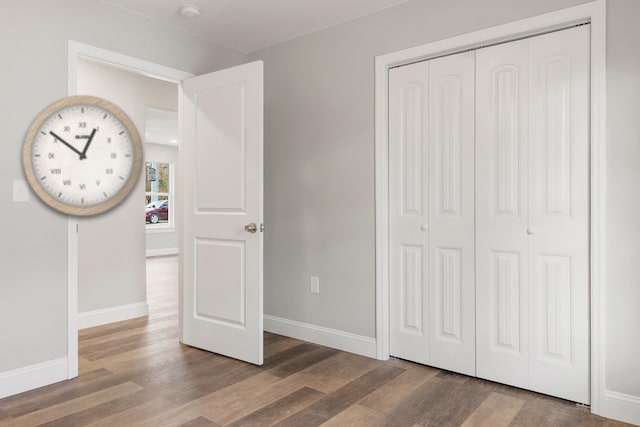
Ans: 12:51
